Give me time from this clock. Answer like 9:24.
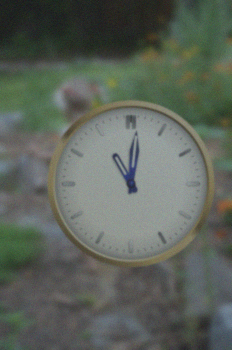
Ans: 11:01
